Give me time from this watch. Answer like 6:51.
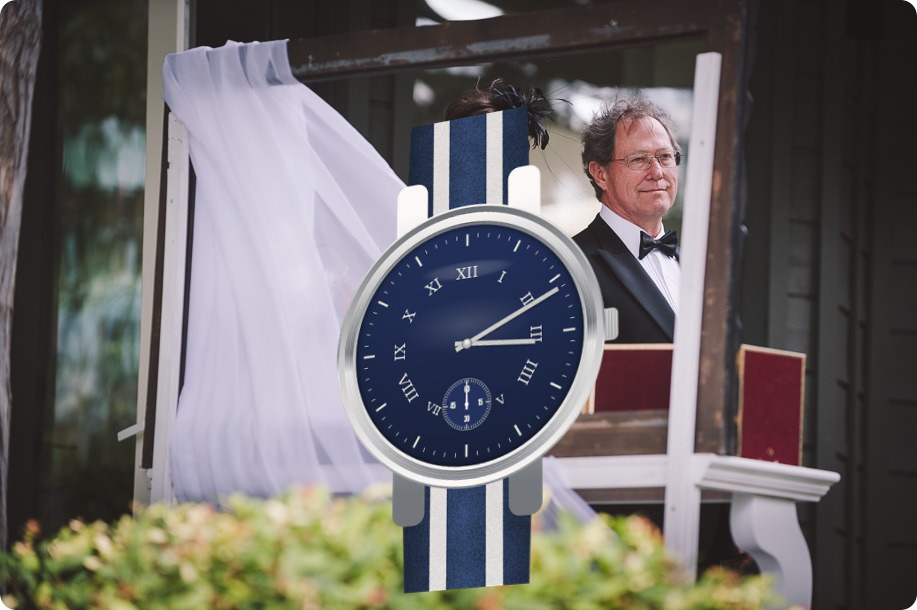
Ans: 3:11
